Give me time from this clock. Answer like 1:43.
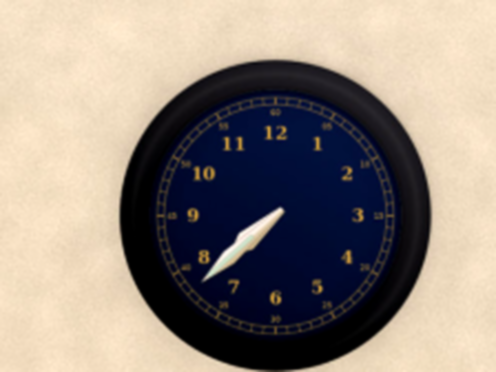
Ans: 7:38
